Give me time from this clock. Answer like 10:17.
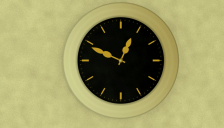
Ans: 12:49
